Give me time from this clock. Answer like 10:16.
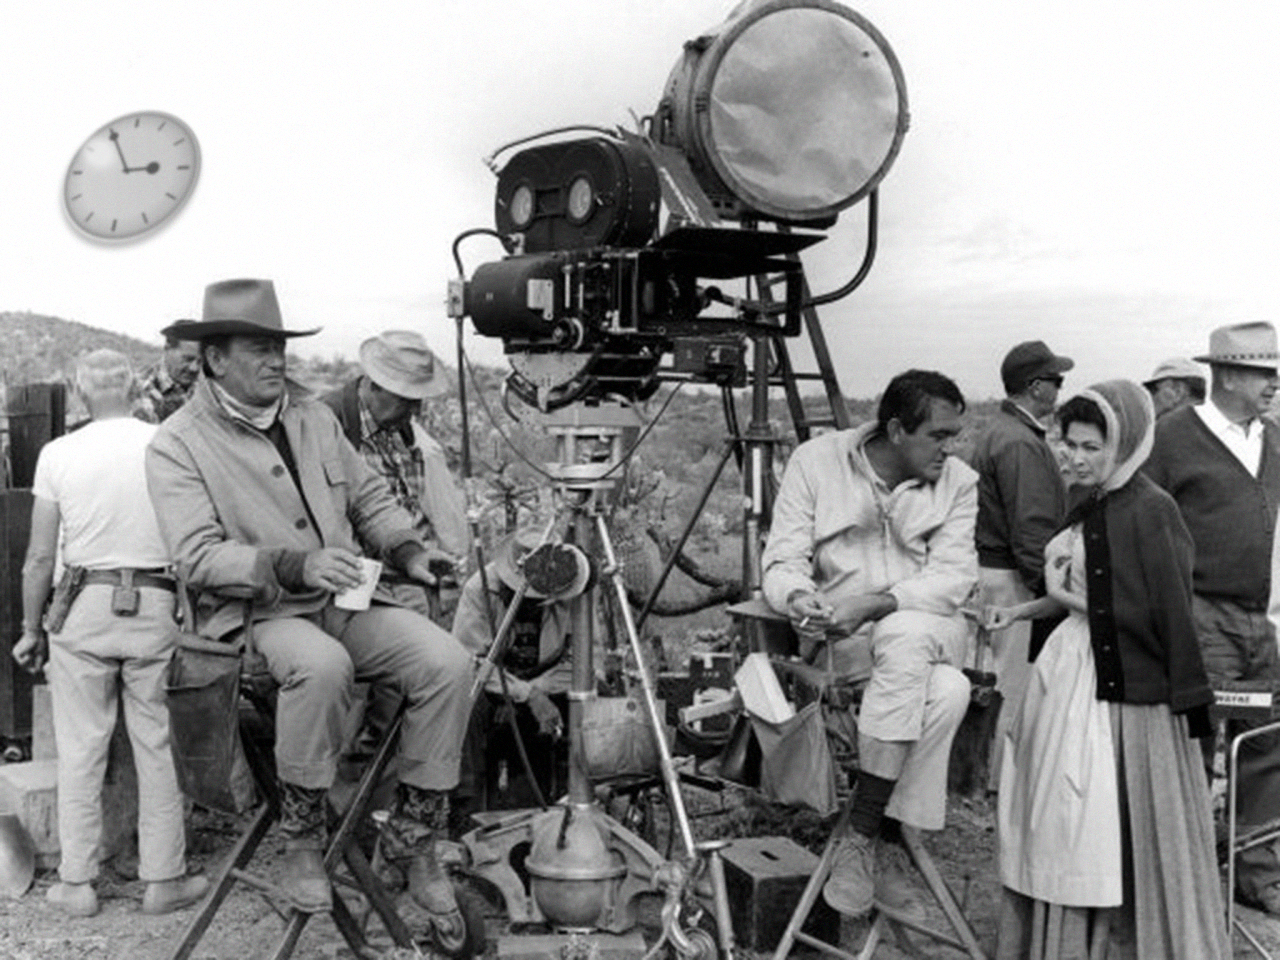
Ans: 2:55
